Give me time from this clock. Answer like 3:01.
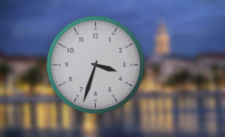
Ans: 3:33
